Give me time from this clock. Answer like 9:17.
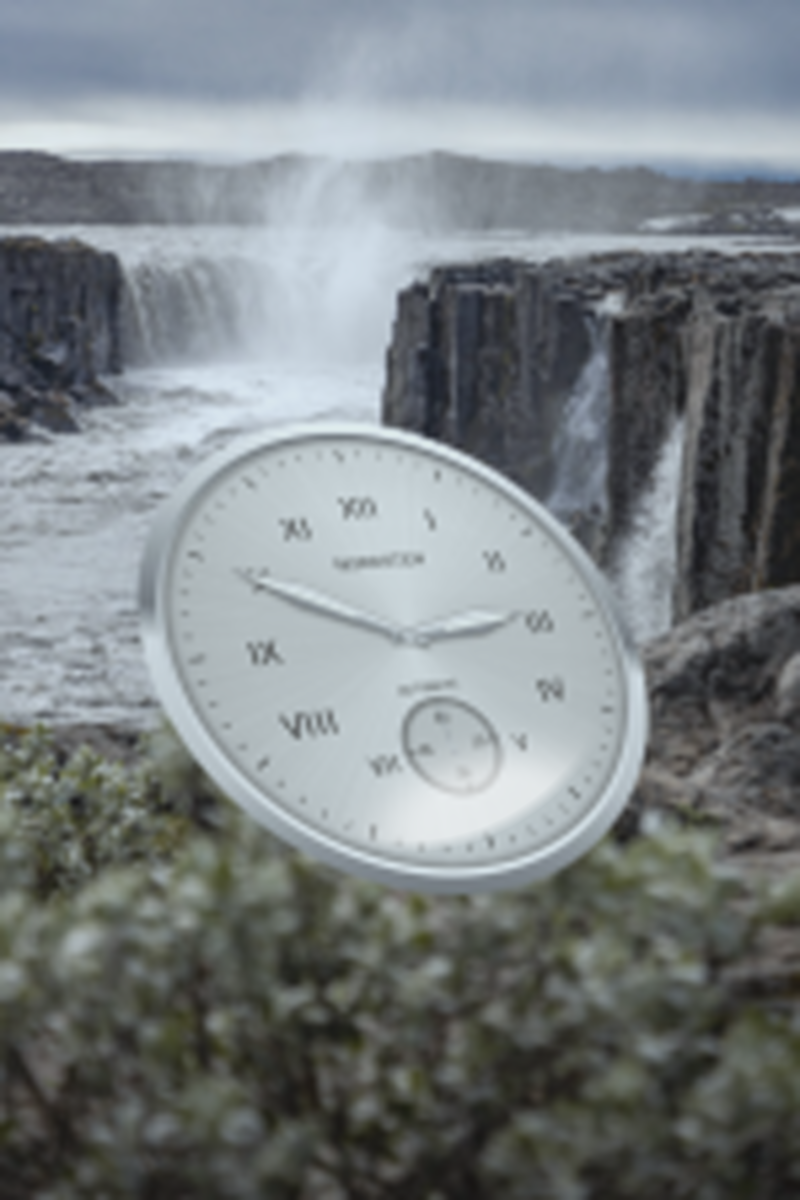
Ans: 2:50
